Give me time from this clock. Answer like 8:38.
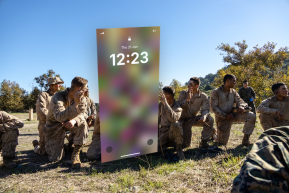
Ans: 12:23
